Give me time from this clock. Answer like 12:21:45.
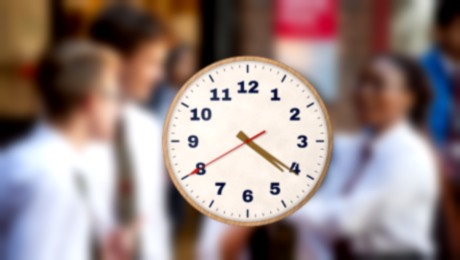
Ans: 4:20:40
